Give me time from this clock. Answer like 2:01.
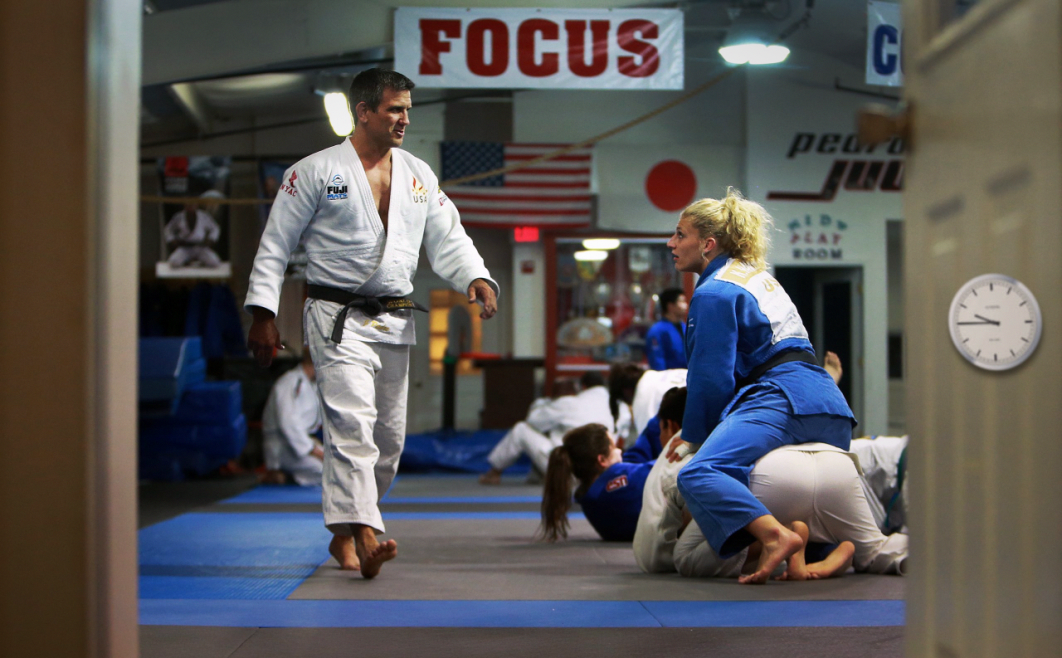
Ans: 9:45
